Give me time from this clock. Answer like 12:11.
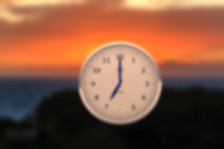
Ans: 7:00
